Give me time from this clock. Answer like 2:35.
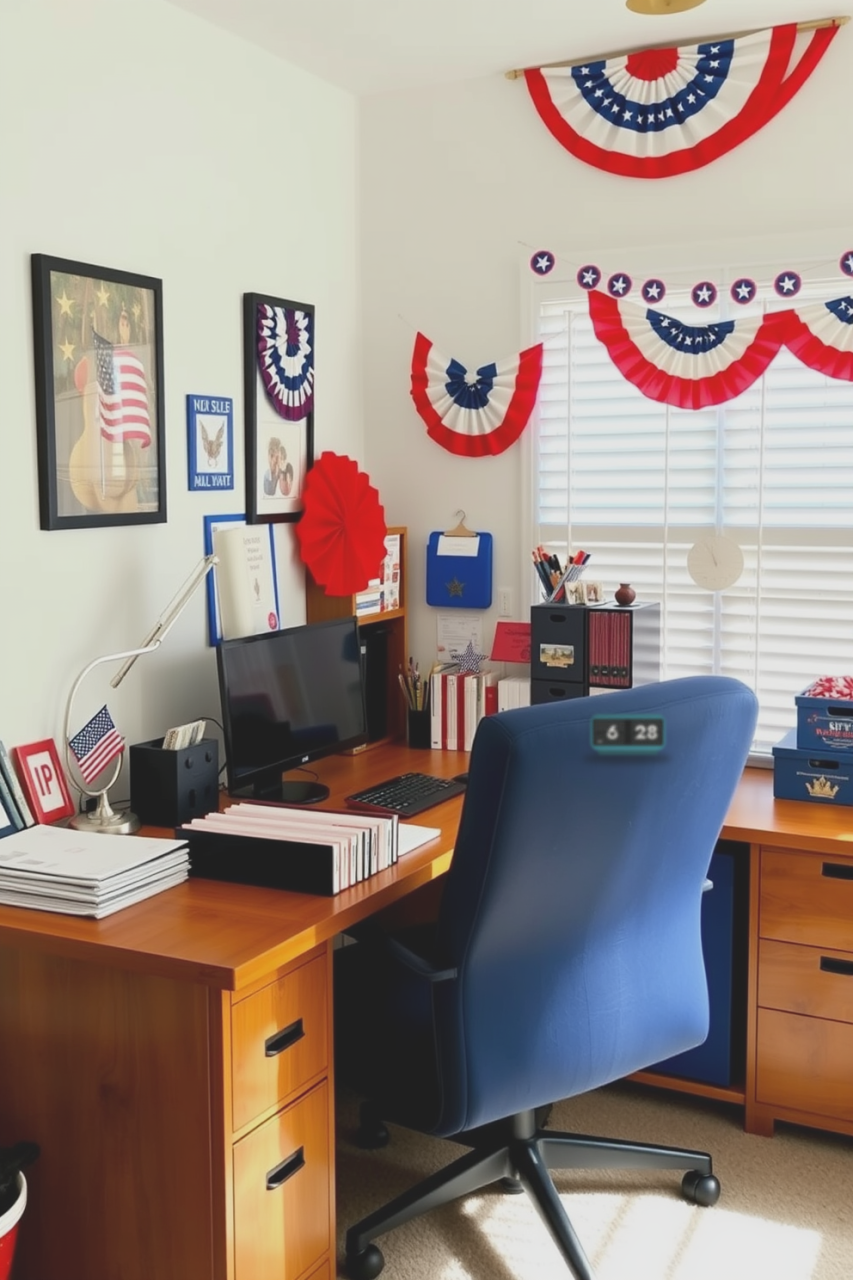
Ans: 6:28
